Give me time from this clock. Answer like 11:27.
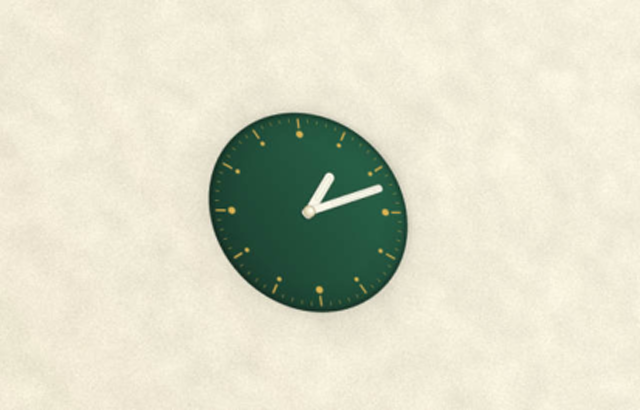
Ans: 1:12
